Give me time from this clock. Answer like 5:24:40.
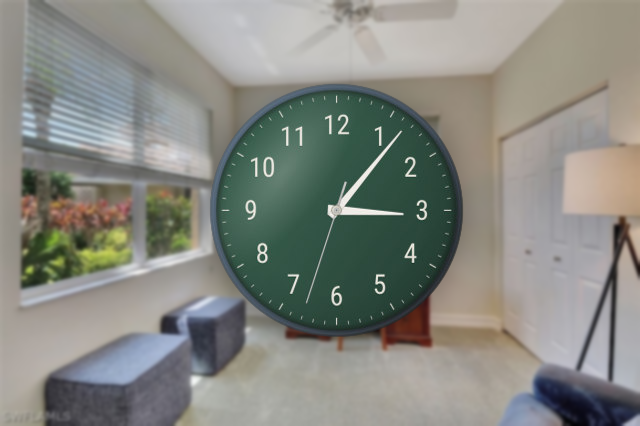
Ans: 3:06:33
